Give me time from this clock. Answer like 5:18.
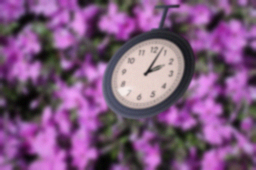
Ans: 2:03
